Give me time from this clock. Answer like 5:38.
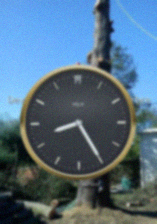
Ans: 8:25
